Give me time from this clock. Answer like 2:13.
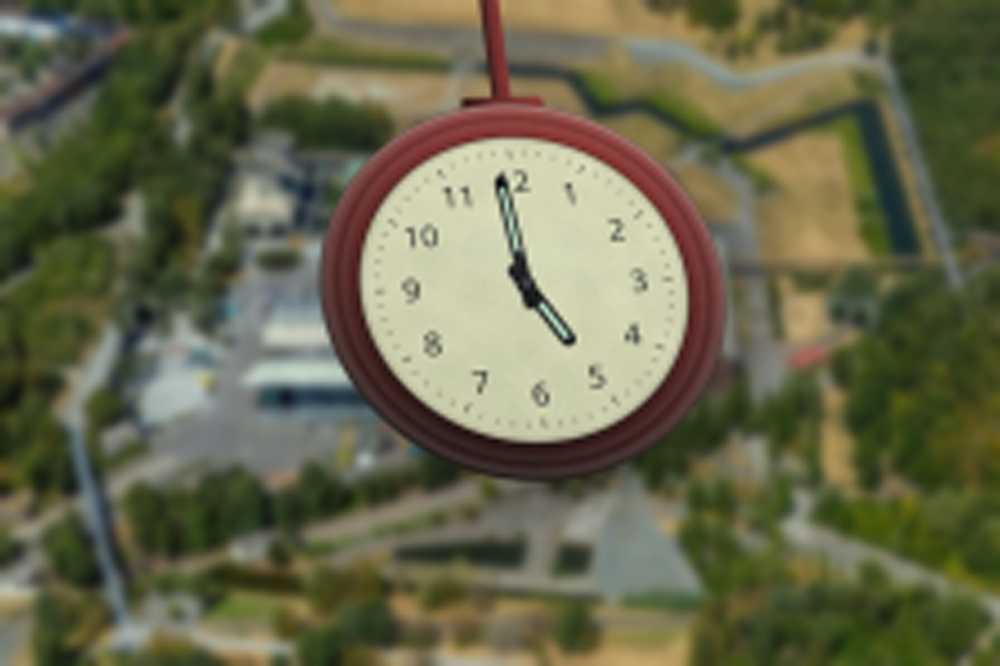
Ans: 4:59
